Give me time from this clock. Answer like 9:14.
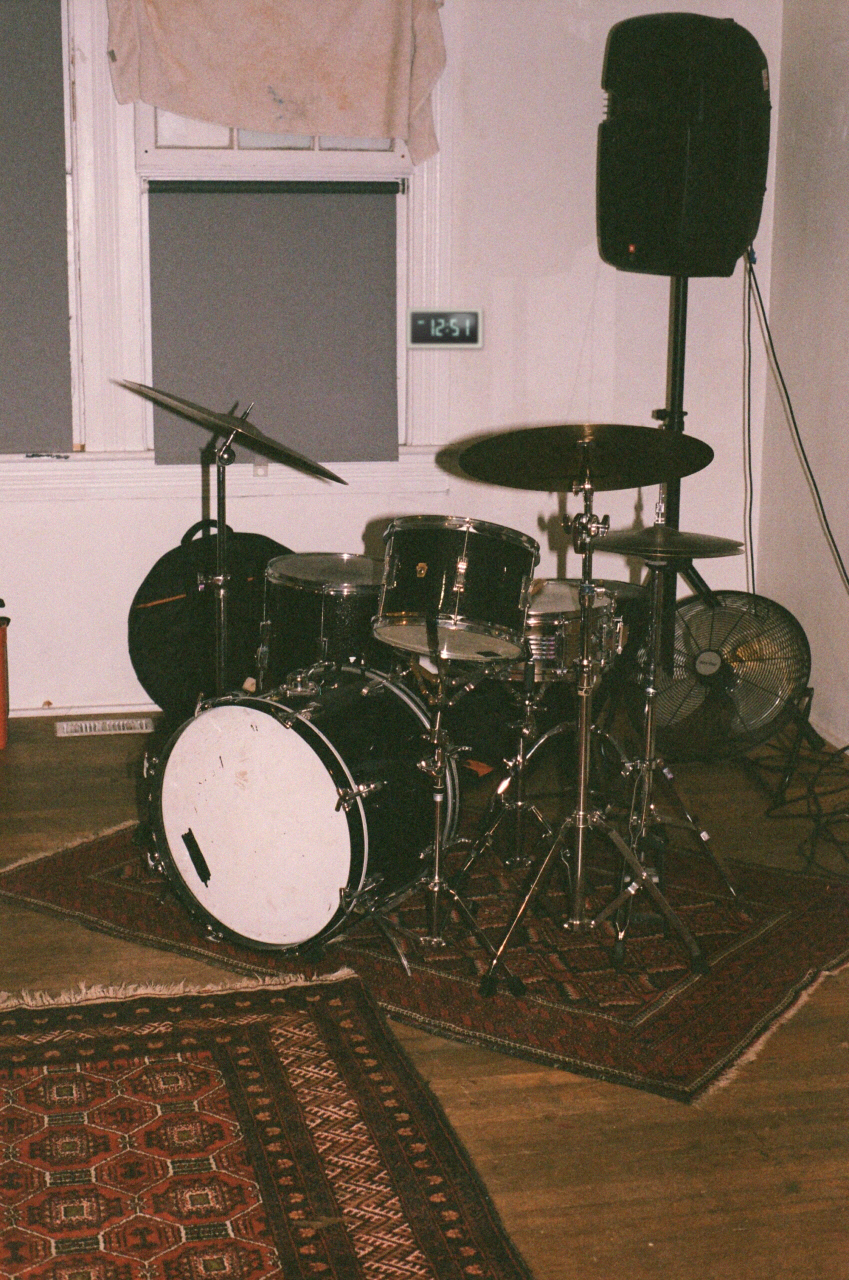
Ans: 12:51
